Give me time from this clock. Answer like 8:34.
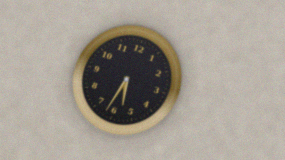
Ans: 5:32
